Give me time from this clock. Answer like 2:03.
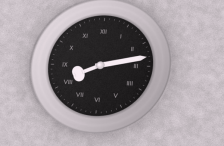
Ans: 8:13
